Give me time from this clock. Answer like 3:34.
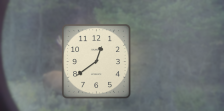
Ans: 12:39
